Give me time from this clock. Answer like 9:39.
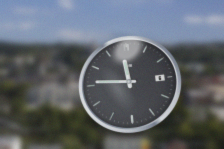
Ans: 11:46
